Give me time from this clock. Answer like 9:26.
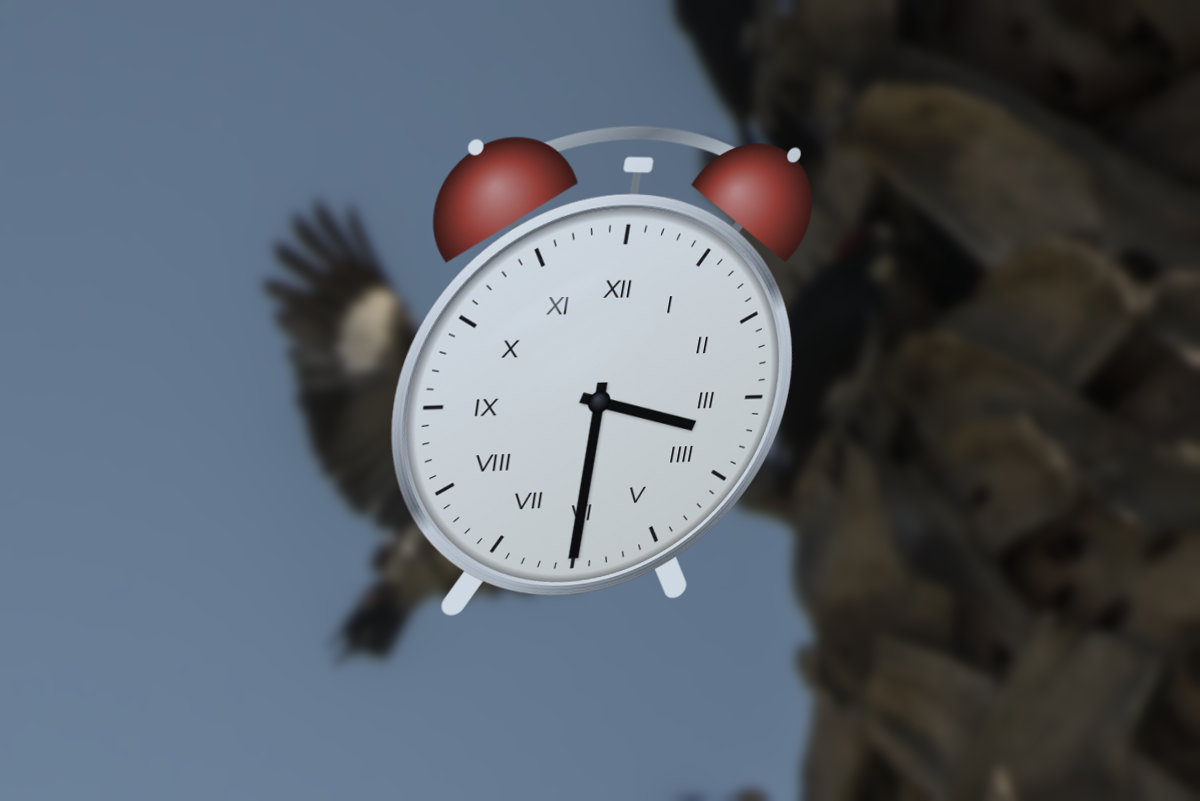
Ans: 3:30
